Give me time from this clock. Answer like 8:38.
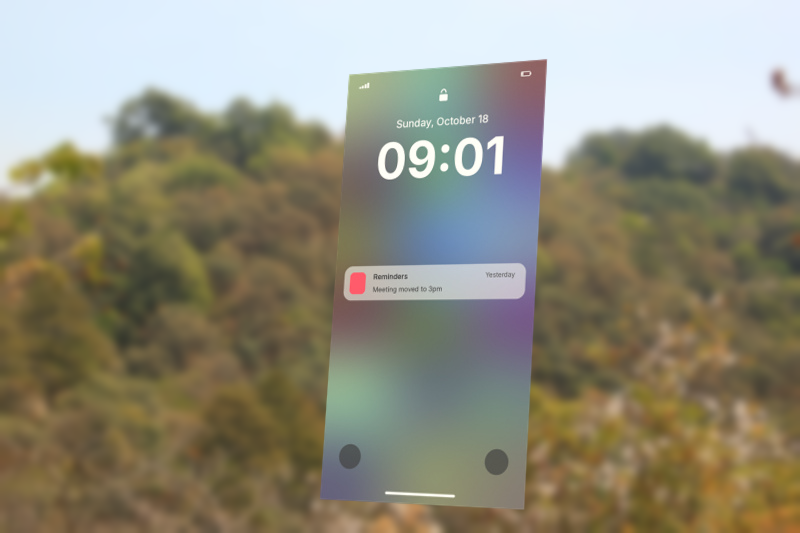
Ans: 9:01
